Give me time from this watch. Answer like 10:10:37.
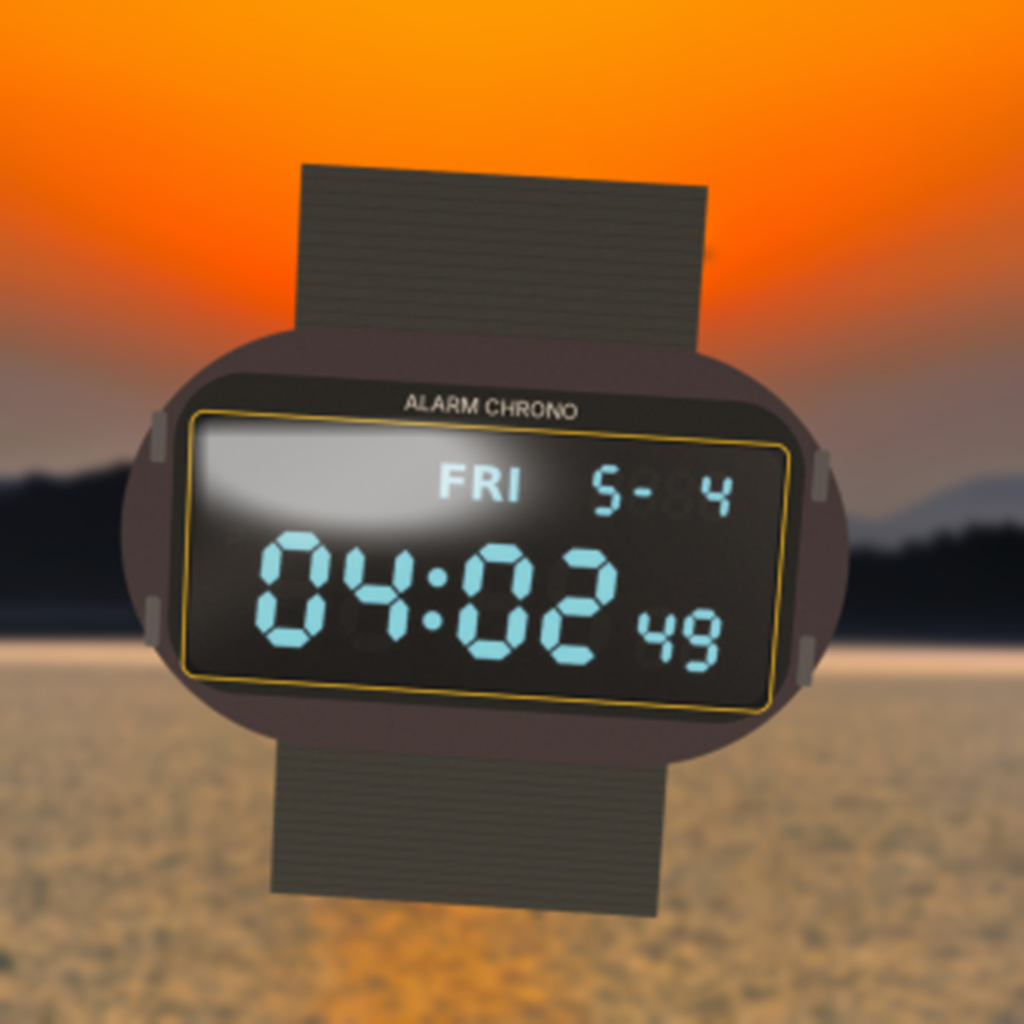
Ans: 4:02:49
